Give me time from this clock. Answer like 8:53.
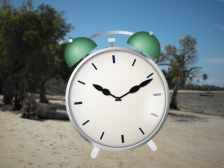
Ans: 10:11
